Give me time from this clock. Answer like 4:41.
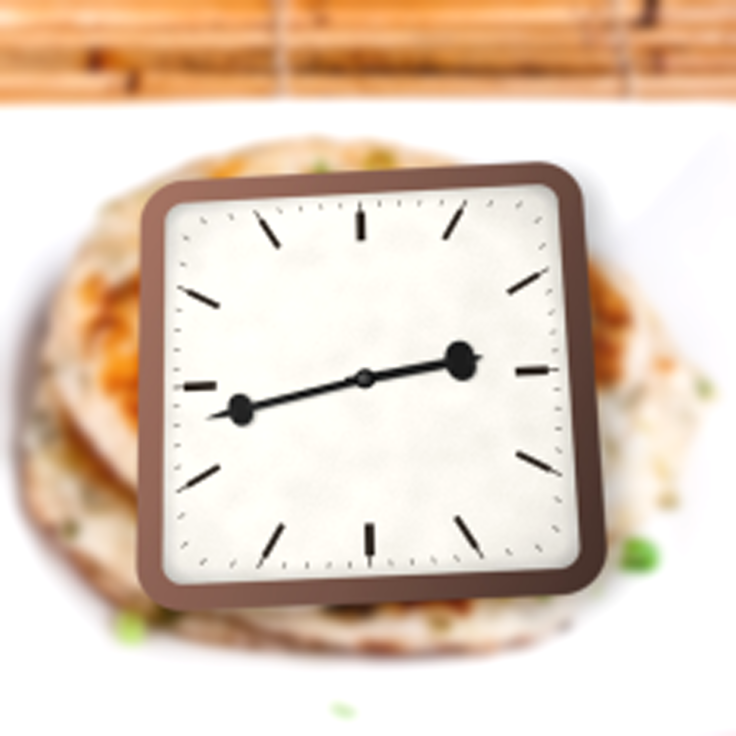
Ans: 2:43
